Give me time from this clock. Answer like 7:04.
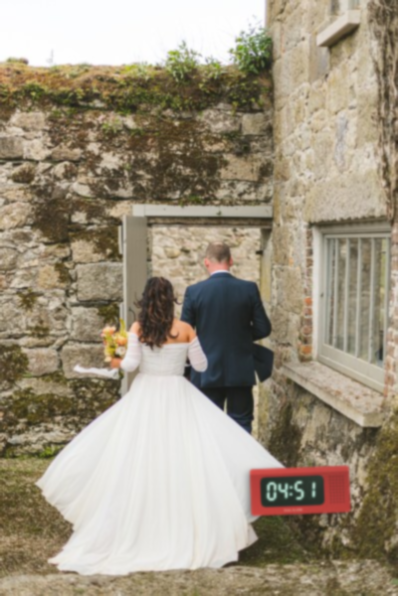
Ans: 4:51
